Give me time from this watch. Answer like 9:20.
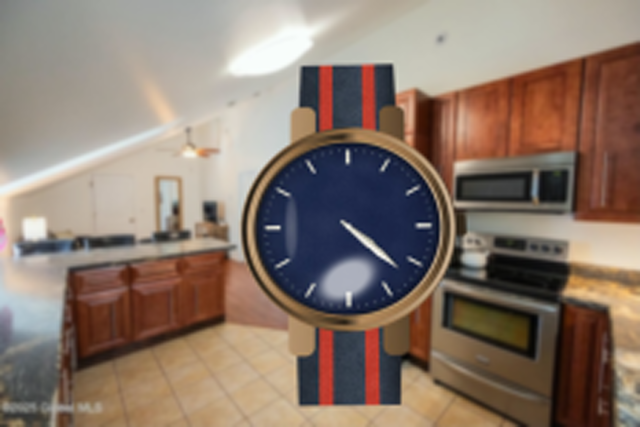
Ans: 4:22
